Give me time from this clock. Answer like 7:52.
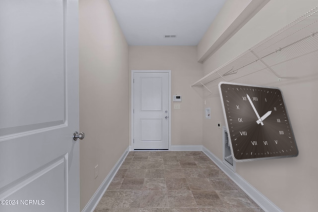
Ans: 1:57
